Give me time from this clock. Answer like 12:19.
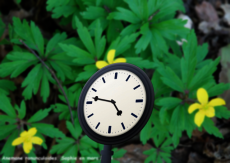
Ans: 4:47
